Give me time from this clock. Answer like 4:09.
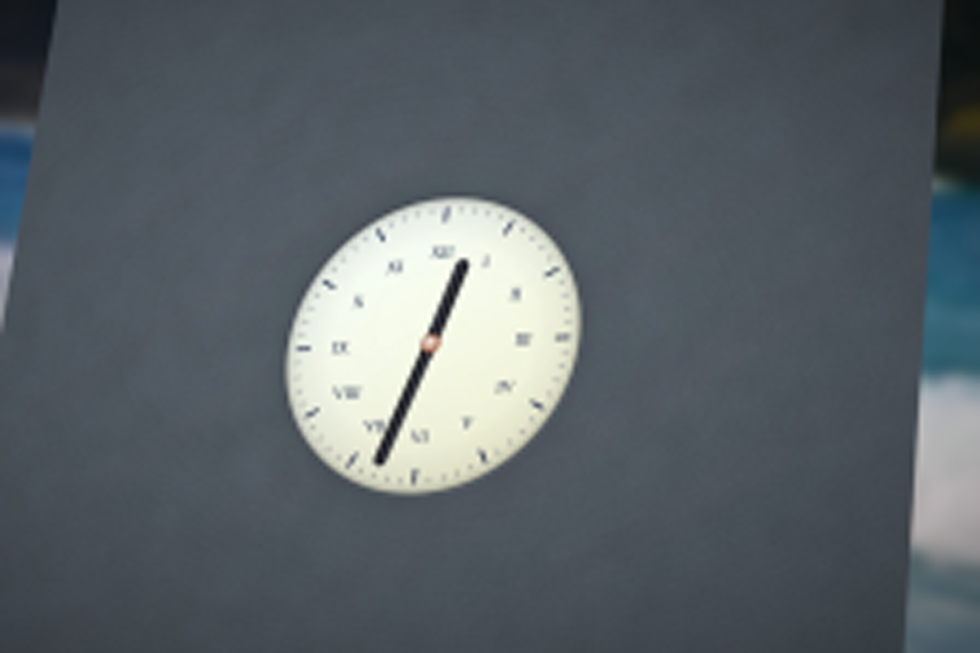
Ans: 12:33
